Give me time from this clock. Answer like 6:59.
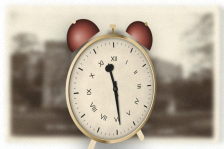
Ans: 11:29
